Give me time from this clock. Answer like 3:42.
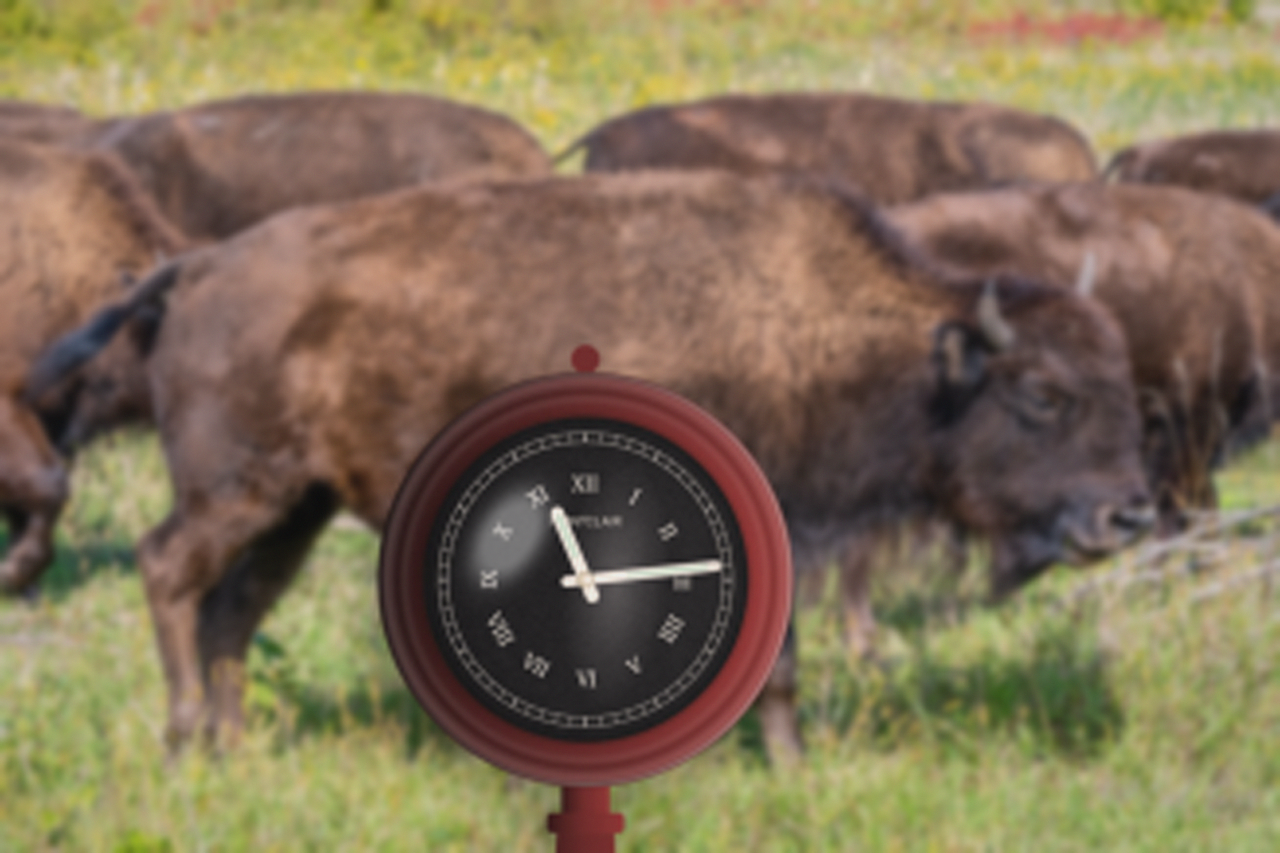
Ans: 11:14
